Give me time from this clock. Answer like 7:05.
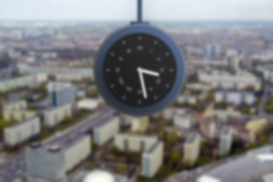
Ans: 3:28
